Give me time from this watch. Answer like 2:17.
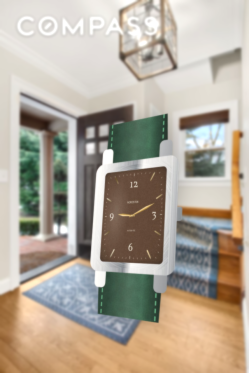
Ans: 9:11
